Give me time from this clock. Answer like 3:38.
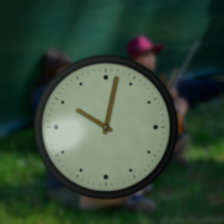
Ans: 10:02
